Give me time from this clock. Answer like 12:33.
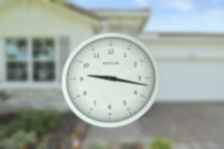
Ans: 9:17
